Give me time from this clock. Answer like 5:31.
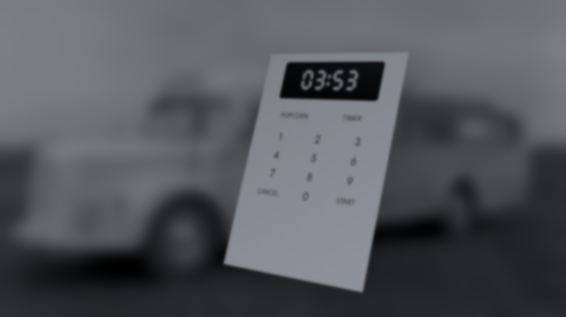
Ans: 3:53
